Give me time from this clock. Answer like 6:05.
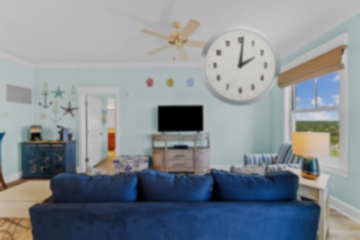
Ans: 2:01
